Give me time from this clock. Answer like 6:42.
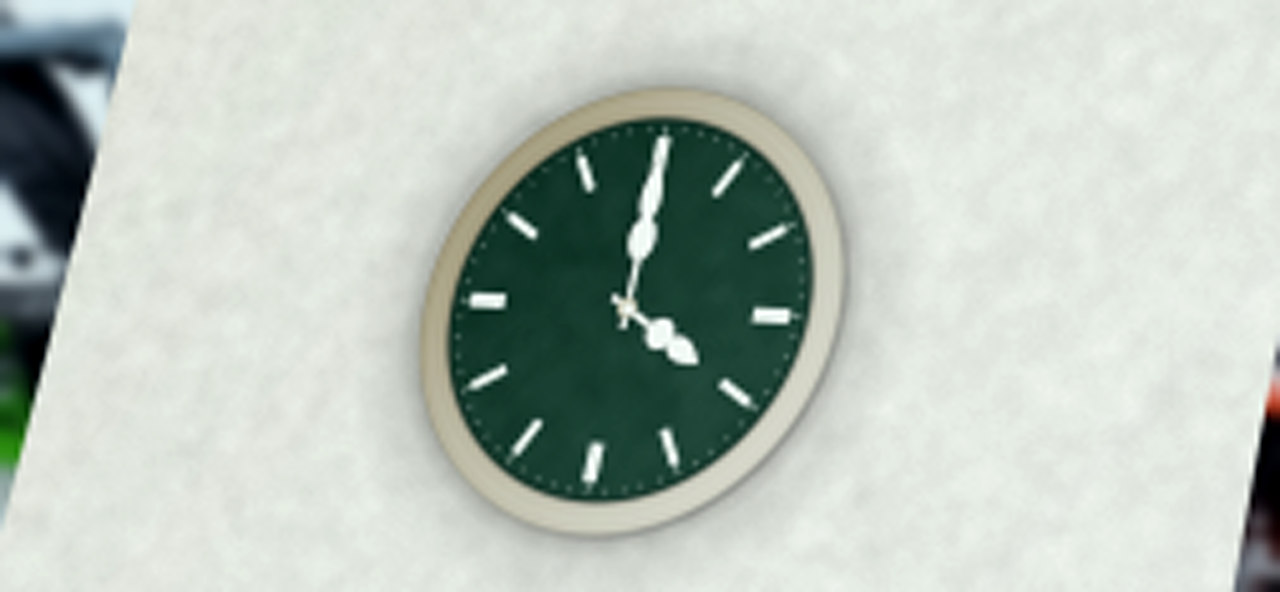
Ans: 4:00
